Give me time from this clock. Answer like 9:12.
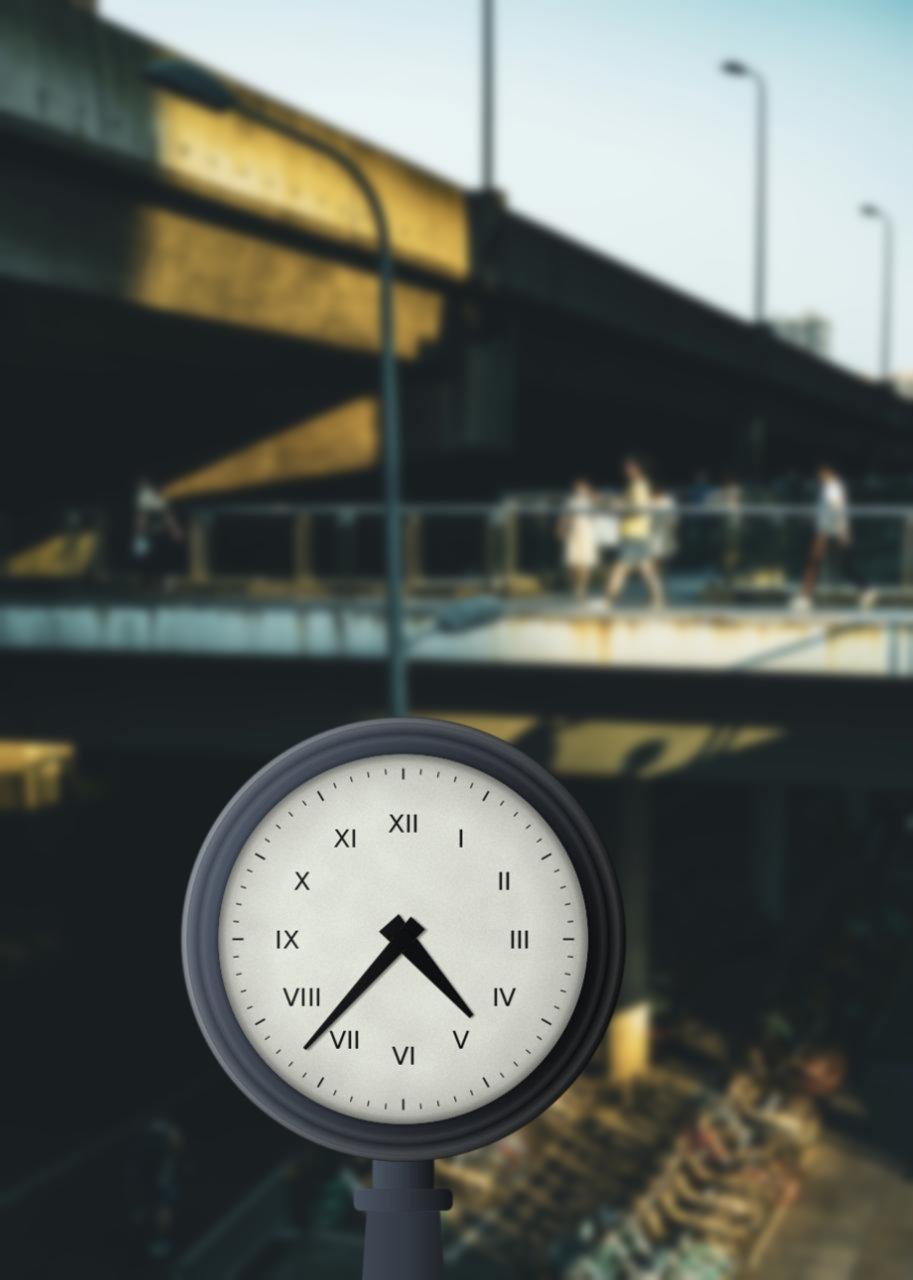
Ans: 4:37
